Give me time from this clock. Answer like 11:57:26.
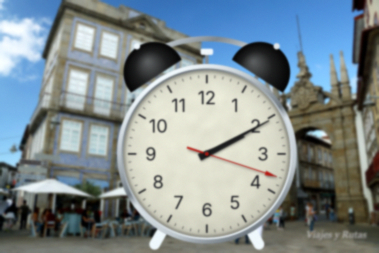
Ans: 2:10:18
